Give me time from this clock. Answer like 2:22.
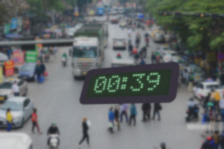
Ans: 0:39
